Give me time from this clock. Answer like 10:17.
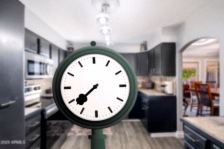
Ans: 7:38
